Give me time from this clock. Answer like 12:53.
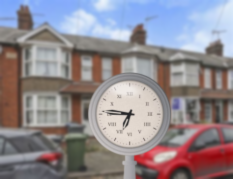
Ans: 6:46
